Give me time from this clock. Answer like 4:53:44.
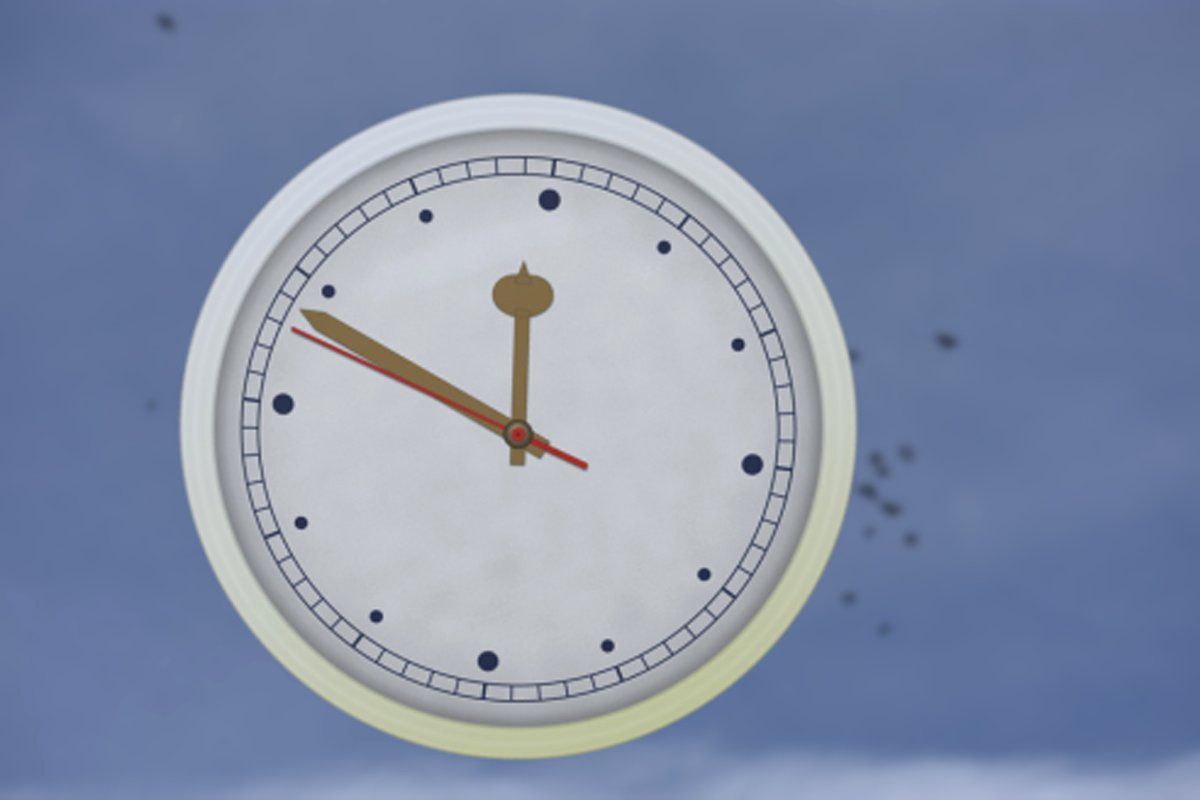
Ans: 11:48:48
